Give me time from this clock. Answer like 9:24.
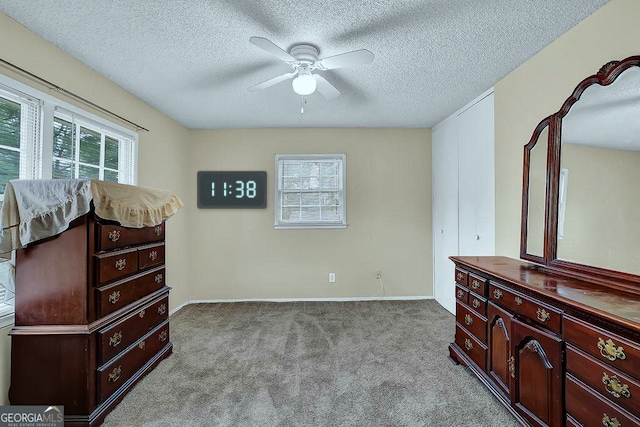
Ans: 11:38
